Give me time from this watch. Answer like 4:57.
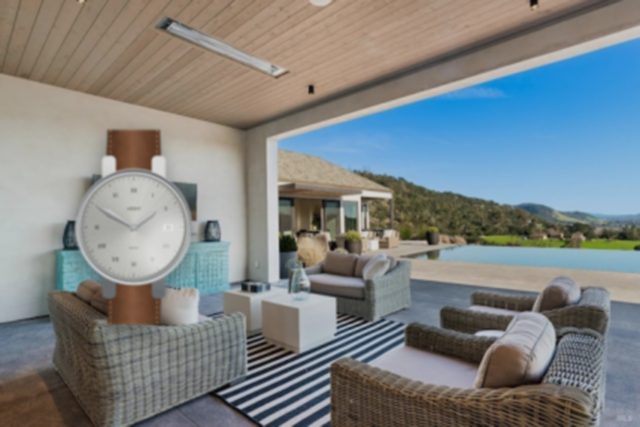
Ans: 1:50
